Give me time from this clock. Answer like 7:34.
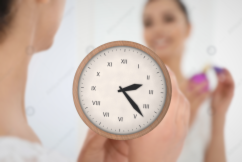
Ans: 2:23
